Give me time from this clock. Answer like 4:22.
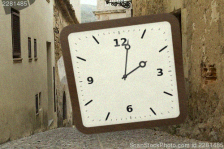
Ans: 2:02
